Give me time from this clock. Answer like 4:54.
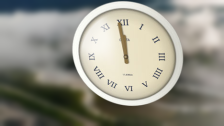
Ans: 11:59
